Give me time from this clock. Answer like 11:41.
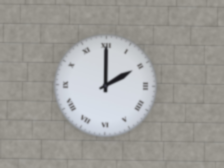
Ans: 2:00
